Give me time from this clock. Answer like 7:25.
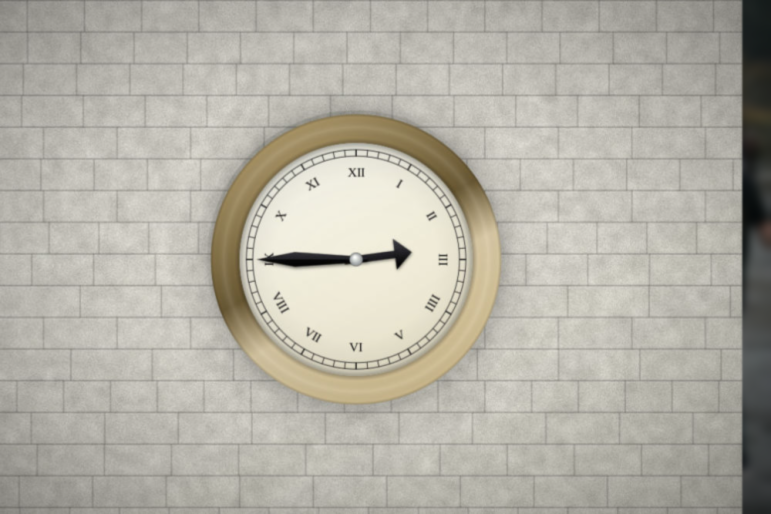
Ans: 2:45
